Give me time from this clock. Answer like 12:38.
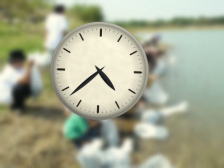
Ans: 4:38
